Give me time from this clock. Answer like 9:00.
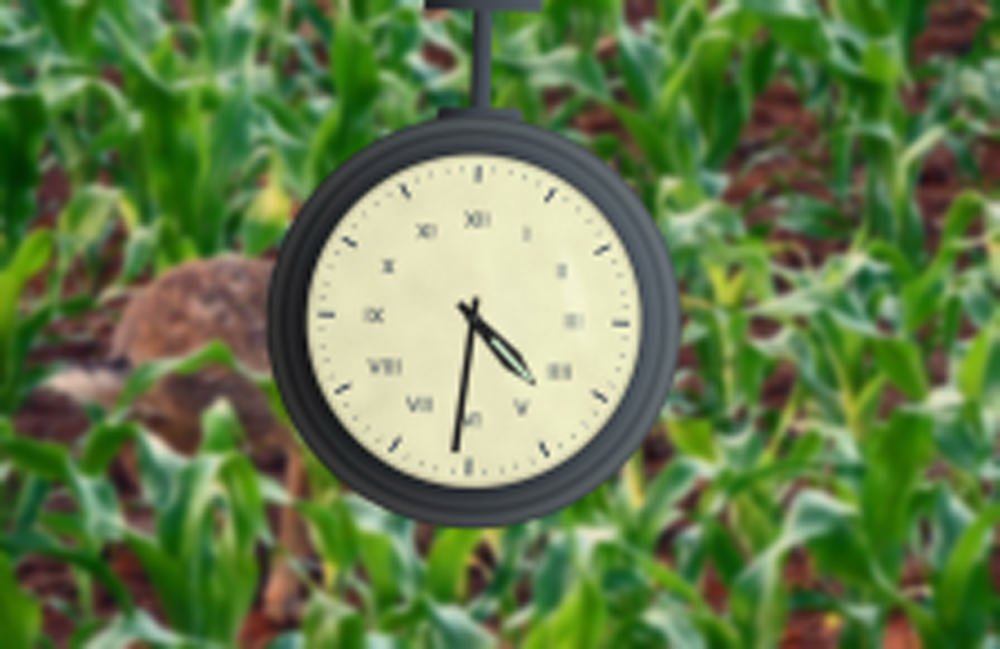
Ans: 4:31
